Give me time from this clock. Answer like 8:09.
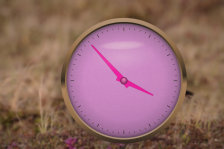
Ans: 3:53
